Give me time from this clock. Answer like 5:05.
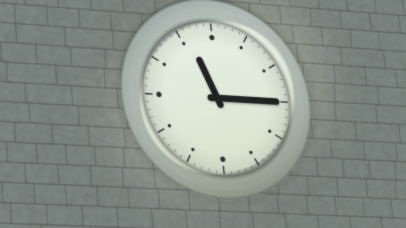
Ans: 11:15
